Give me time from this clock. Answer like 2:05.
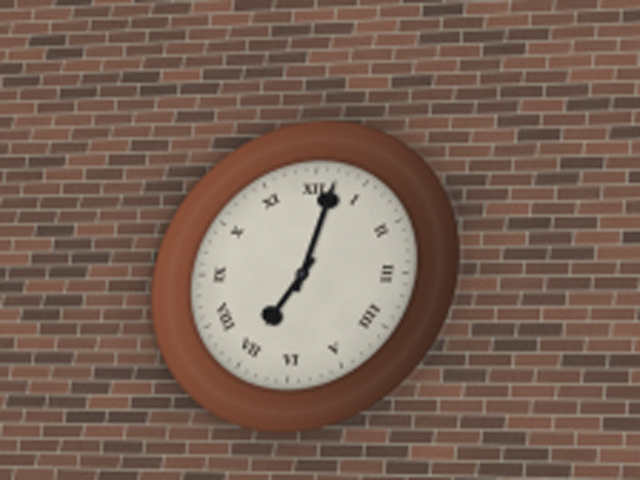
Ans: 7:02
